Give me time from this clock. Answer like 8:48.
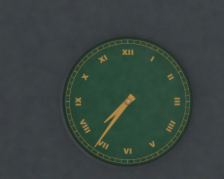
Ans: 7:36
